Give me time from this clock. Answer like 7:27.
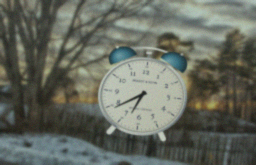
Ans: 6:39
